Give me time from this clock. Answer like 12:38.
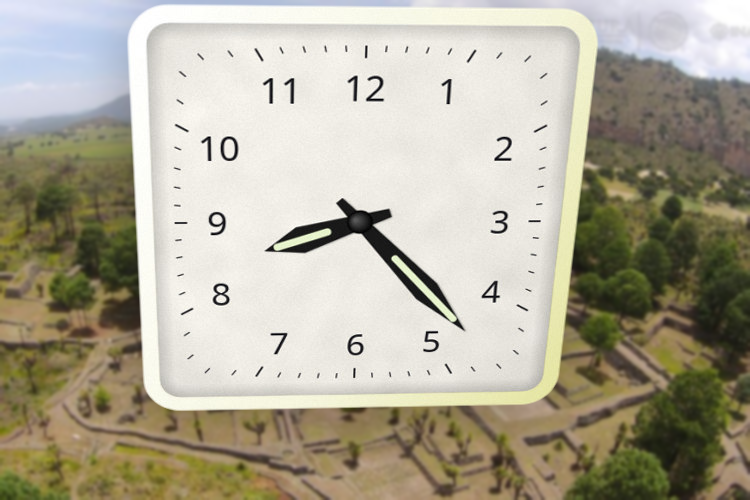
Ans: 8:23
